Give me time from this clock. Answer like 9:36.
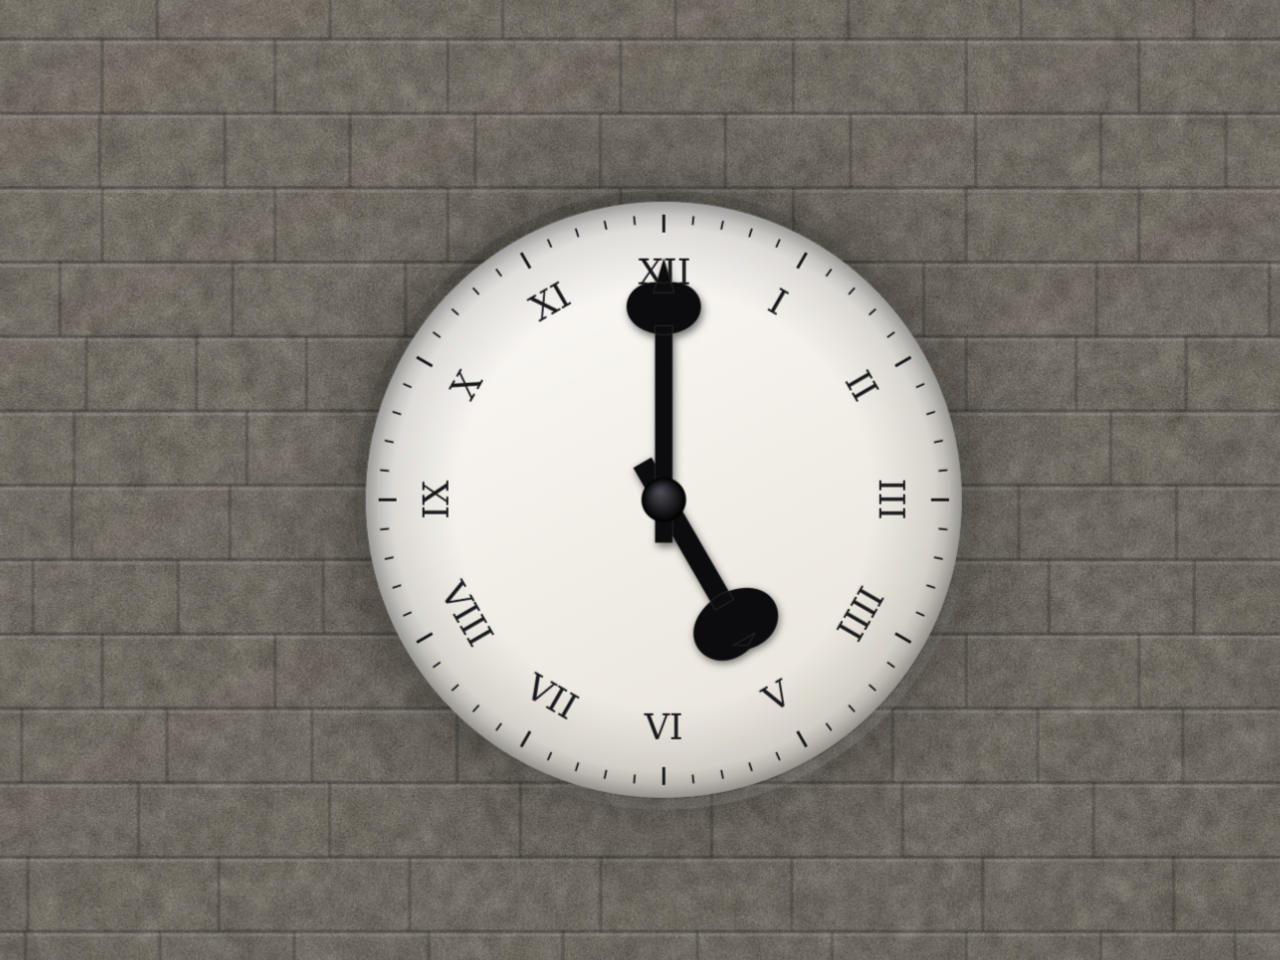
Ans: 5:00
